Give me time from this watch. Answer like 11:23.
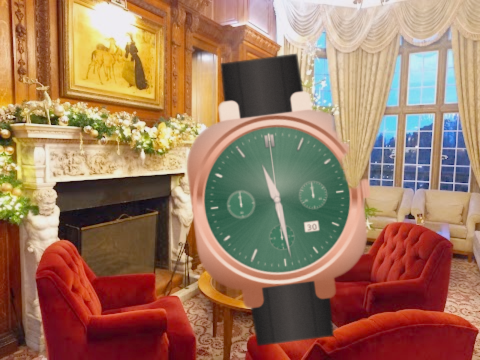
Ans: 11:29
